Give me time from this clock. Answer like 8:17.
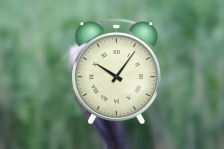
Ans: 10:06
